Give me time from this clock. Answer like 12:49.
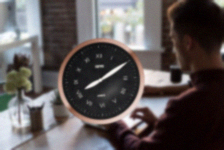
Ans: 8:10
